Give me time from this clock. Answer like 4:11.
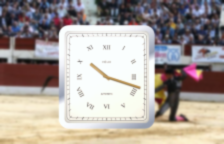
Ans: 10:18
